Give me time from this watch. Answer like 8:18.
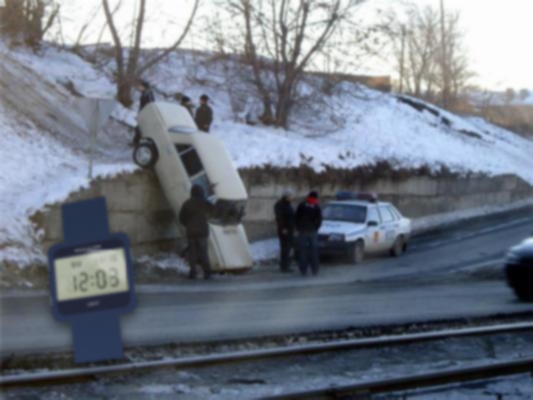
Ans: 12:03
